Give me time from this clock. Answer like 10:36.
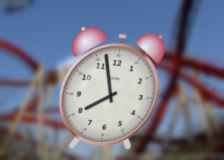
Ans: 7:57
